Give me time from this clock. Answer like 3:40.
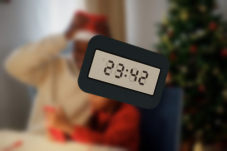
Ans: 23:42
